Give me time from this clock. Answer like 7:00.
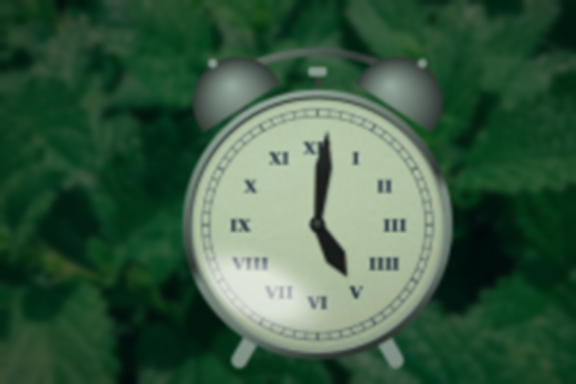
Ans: 5:01
